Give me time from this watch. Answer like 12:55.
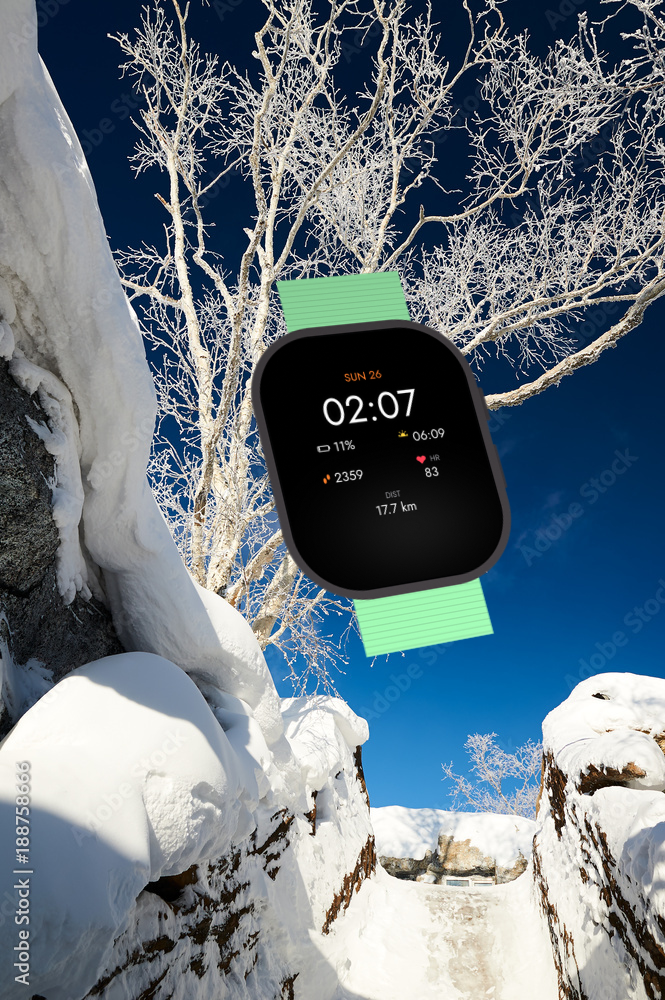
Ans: 2:07
